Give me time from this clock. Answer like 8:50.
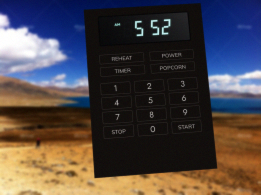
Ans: 5:52
